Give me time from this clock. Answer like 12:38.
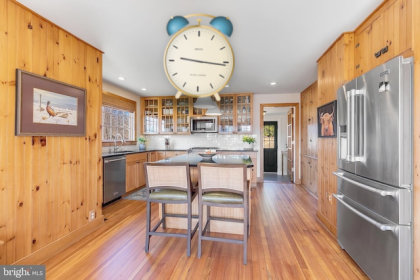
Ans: 9:16
